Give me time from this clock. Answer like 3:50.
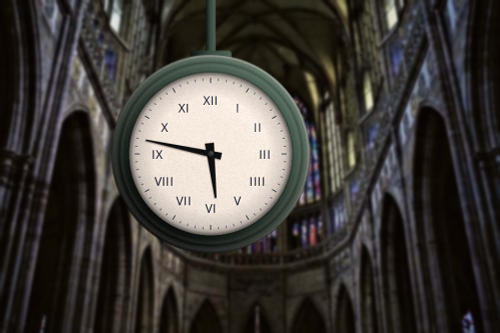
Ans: 5:47
